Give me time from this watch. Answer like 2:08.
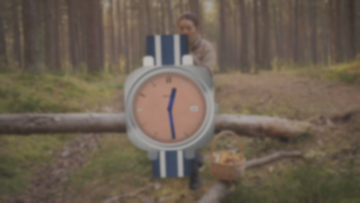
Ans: 12:29
